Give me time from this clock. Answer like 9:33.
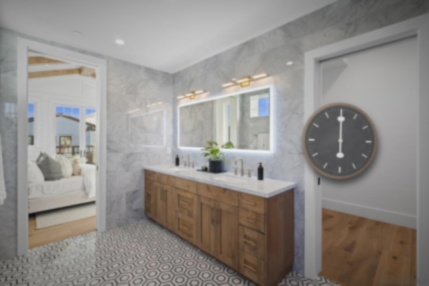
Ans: 6:00
